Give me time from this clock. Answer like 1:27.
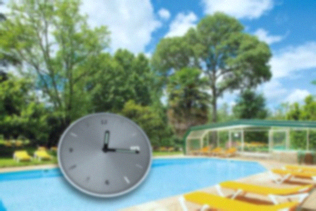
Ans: 12:16
